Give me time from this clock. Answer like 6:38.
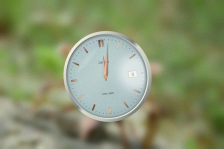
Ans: 12:02
